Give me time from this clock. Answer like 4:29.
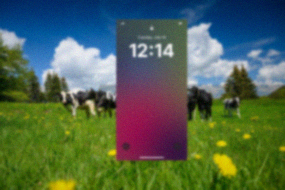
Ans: 12:14
